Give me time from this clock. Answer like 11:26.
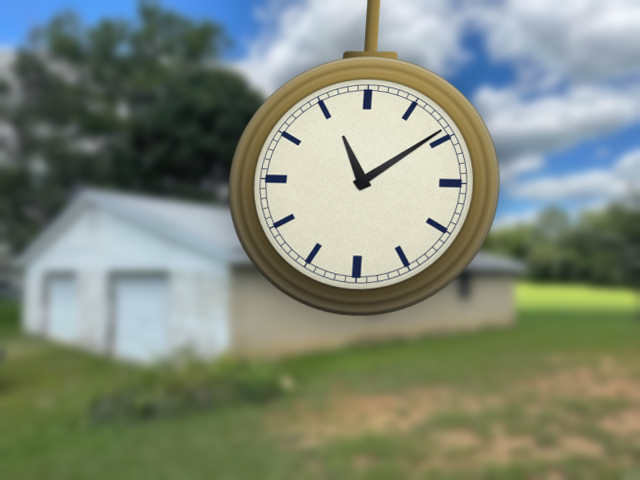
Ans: 11:09
